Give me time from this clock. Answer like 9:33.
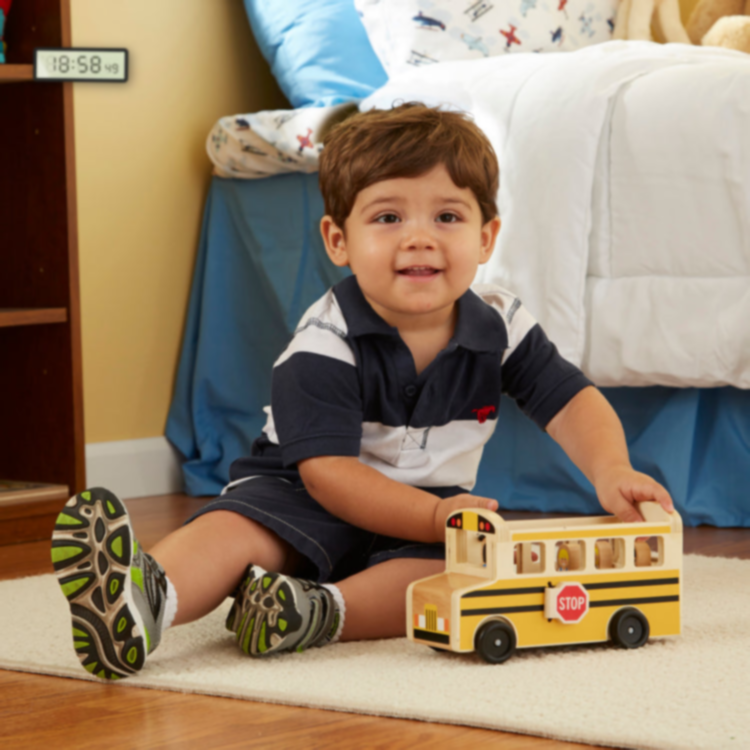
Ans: 18:58
